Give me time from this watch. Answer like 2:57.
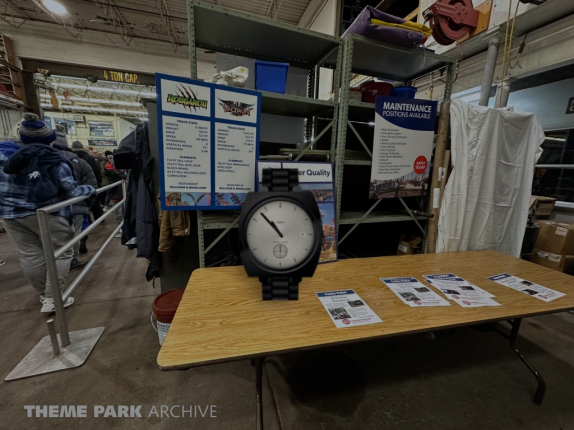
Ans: 10:53
